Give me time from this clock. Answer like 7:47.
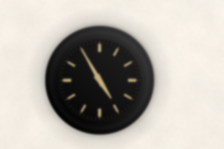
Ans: 4:55
